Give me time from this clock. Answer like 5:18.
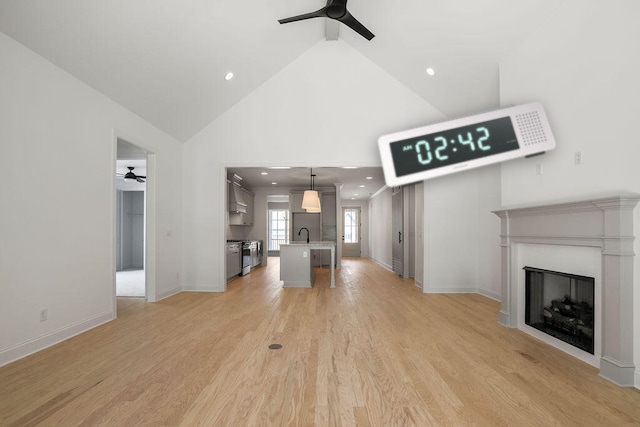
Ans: 2:42
